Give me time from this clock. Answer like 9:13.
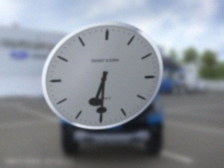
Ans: 6:30
